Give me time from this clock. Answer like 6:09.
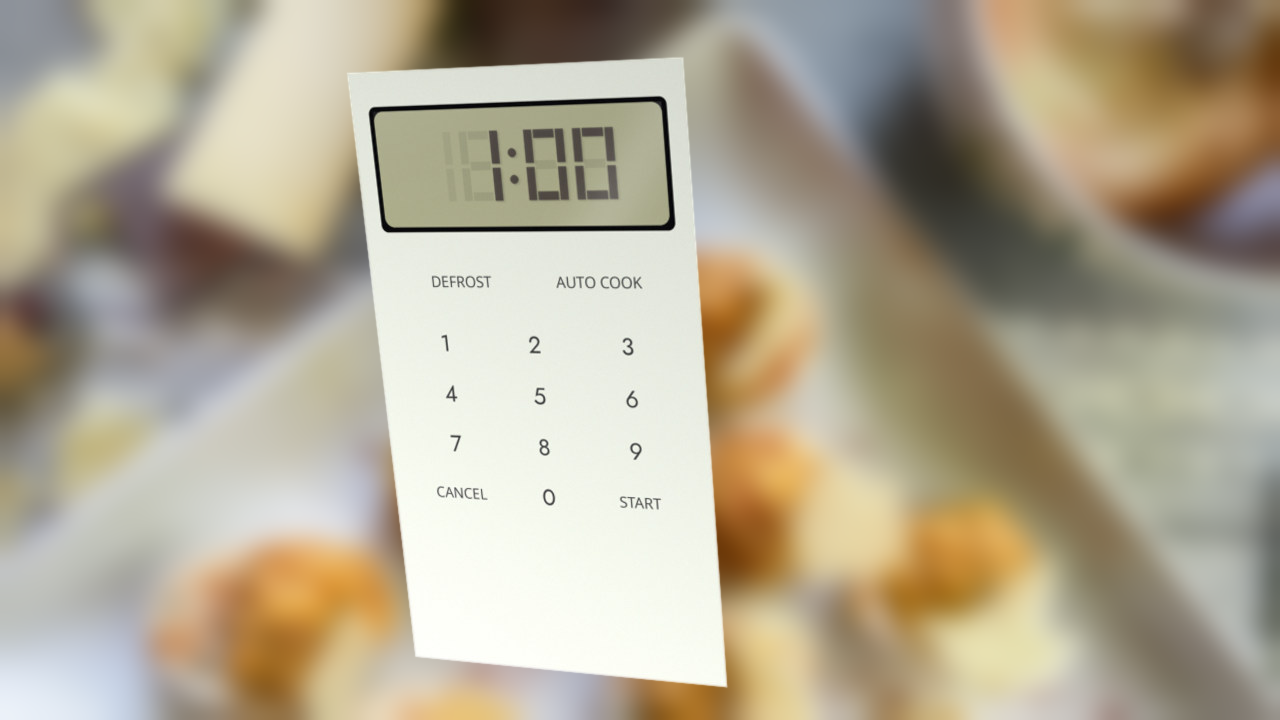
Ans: 1:00
